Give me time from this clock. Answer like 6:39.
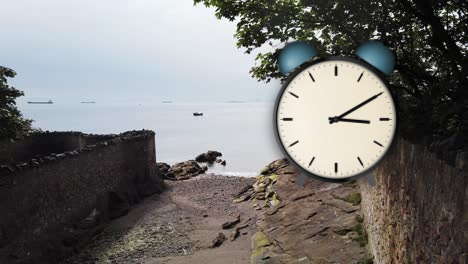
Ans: 3:10
